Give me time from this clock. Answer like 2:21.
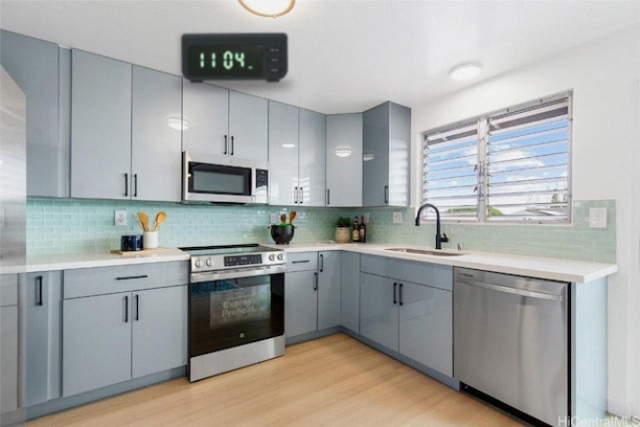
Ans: 11:04
